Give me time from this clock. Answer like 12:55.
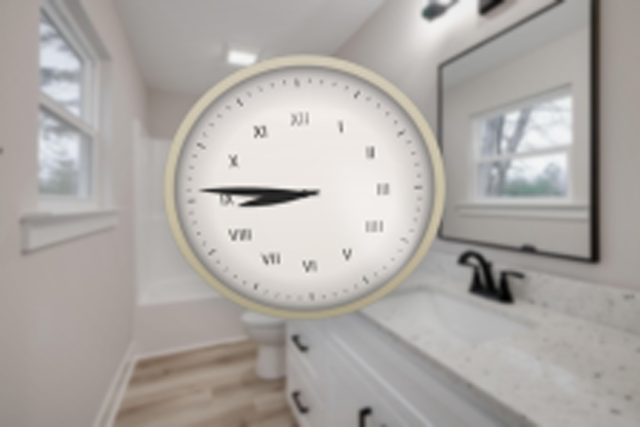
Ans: 8:46
